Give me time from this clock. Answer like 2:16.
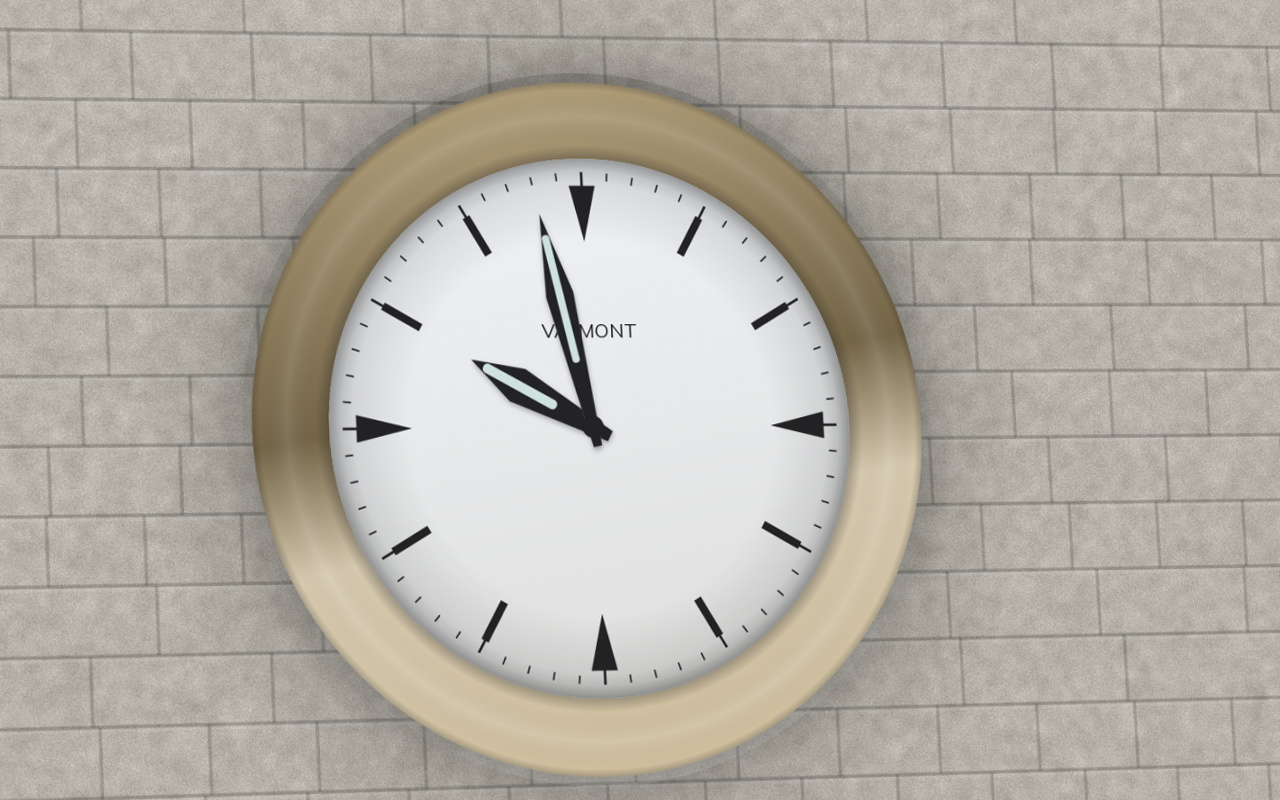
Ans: 9:58
